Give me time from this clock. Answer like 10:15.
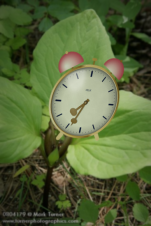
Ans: 7:34
